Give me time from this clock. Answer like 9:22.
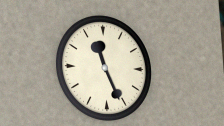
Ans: 11:26
